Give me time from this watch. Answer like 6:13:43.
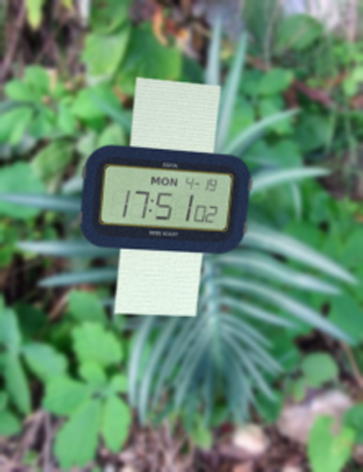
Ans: 17:51:02
